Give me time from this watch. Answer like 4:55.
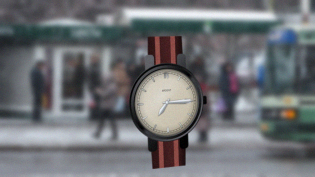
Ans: 7:15
